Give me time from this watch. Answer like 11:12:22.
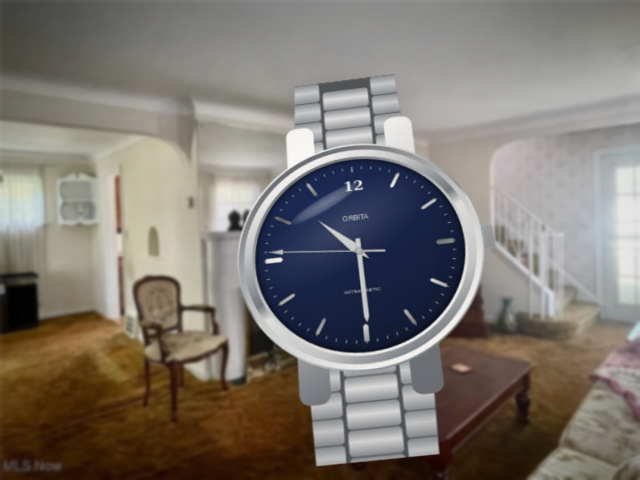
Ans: 10:29:46
